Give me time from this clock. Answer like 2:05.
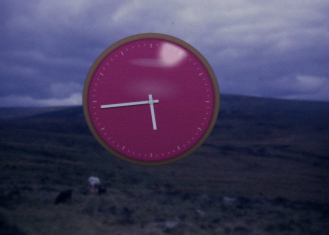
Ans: 5:44
